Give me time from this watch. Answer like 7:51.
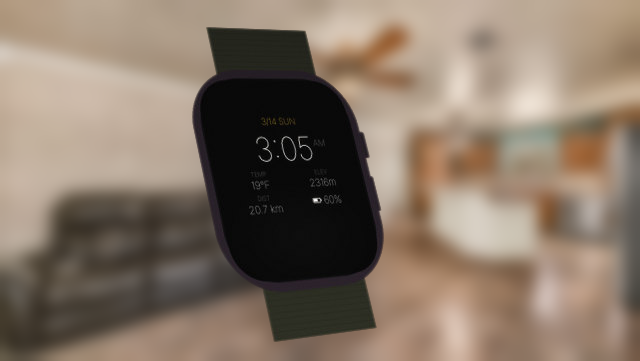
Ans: 3:05
